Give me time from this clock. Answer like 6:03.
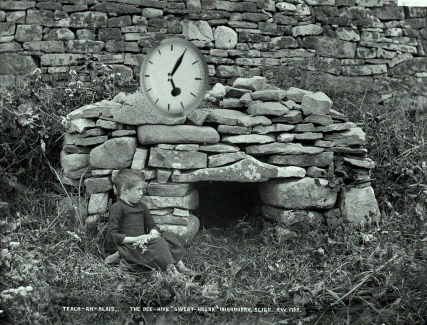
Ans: 5:05
